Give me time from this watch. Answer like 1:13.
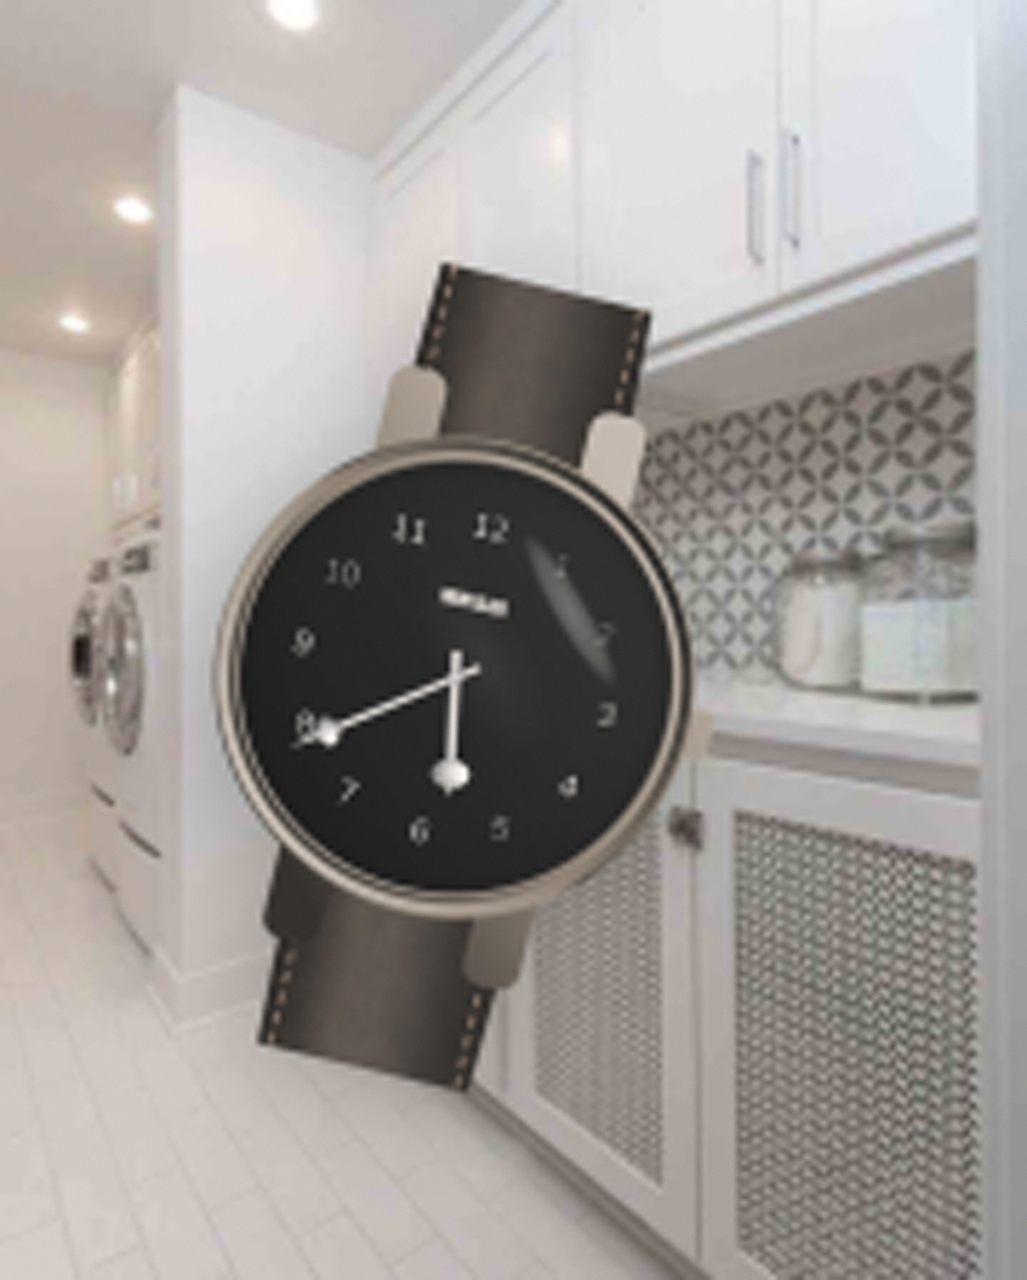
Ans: 5:39
